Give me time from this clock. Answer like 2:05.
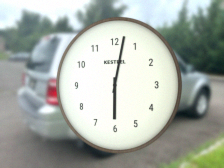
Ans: 6:02
